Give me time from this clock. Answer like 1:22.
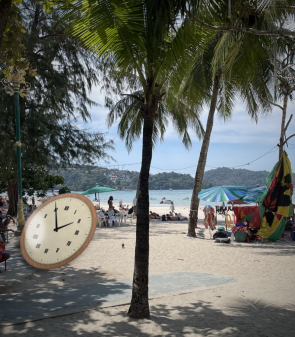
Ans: 1:55
